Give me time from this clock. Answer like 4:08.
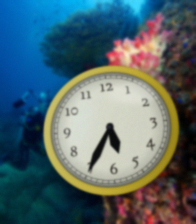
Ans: 5:35
